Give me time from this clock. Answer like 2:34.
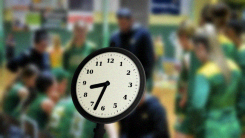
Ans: 8:33
